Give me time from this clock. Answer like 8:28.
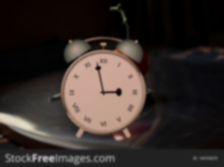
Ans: 2:58
